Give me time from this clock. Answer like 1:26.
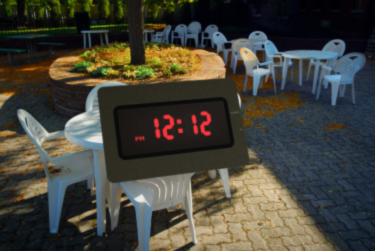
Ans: 12:12
